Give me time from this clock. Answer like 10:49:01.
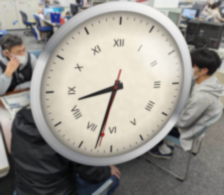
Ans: 8:32:32
